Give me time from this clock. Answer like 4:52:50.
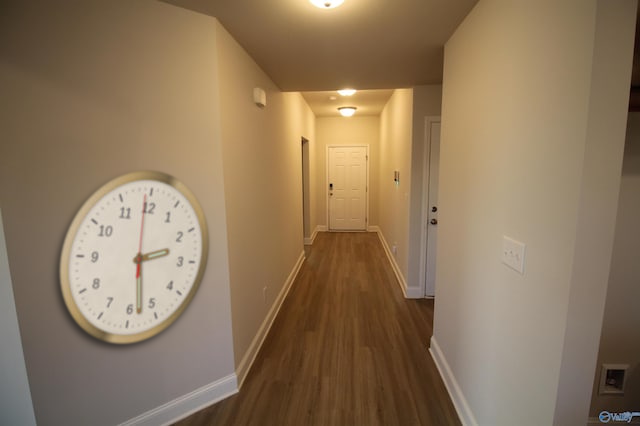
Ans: 2:27:59
